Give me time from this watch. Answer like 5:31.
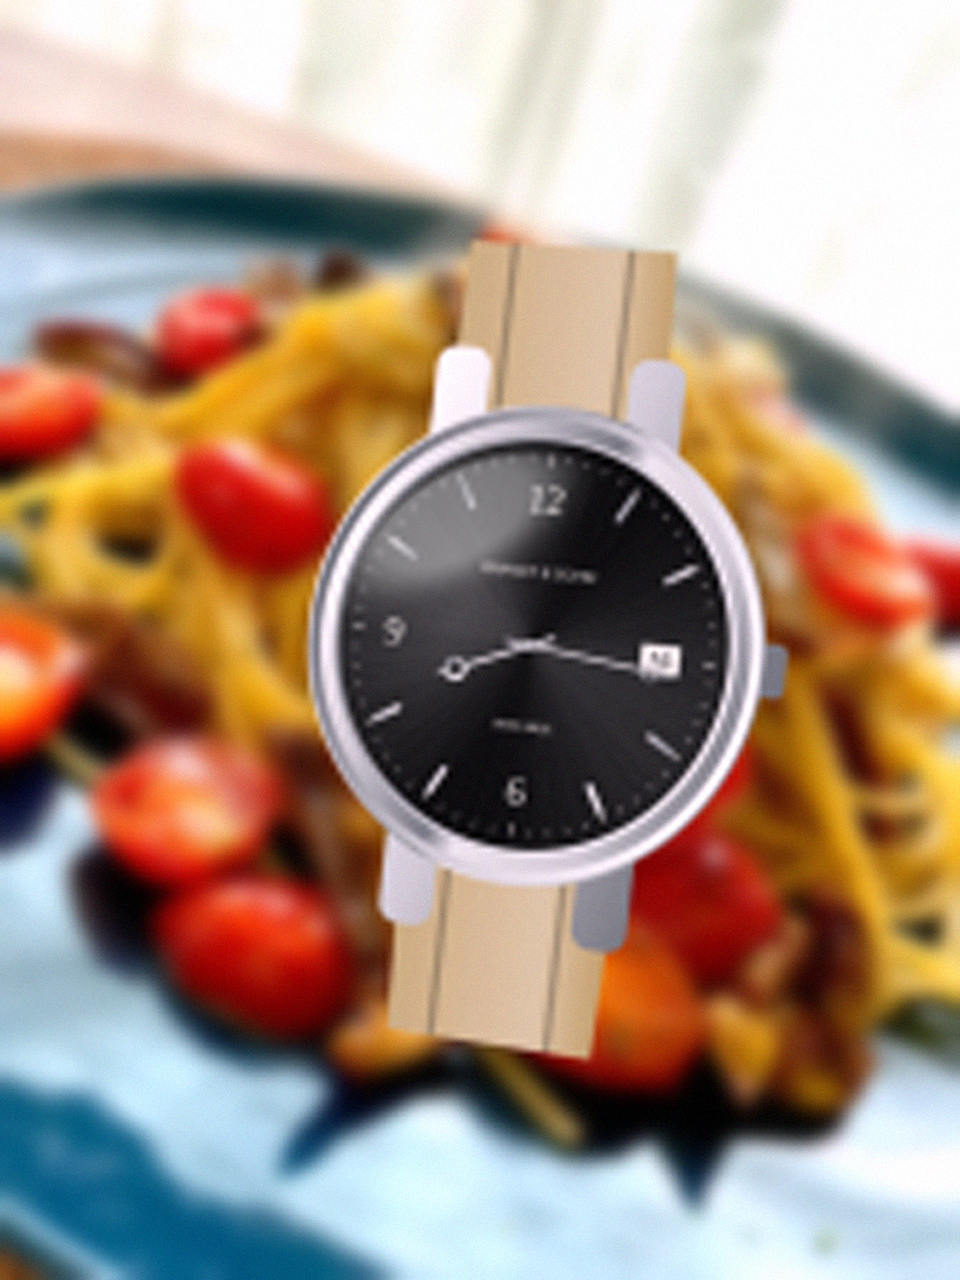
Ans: 8:16
